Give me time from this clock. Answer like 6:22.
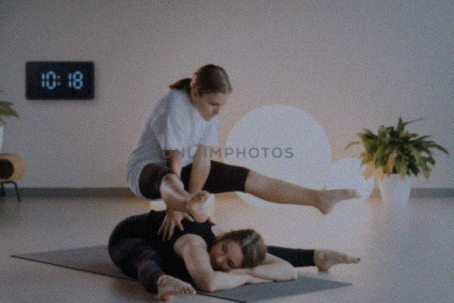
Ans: 10:18
